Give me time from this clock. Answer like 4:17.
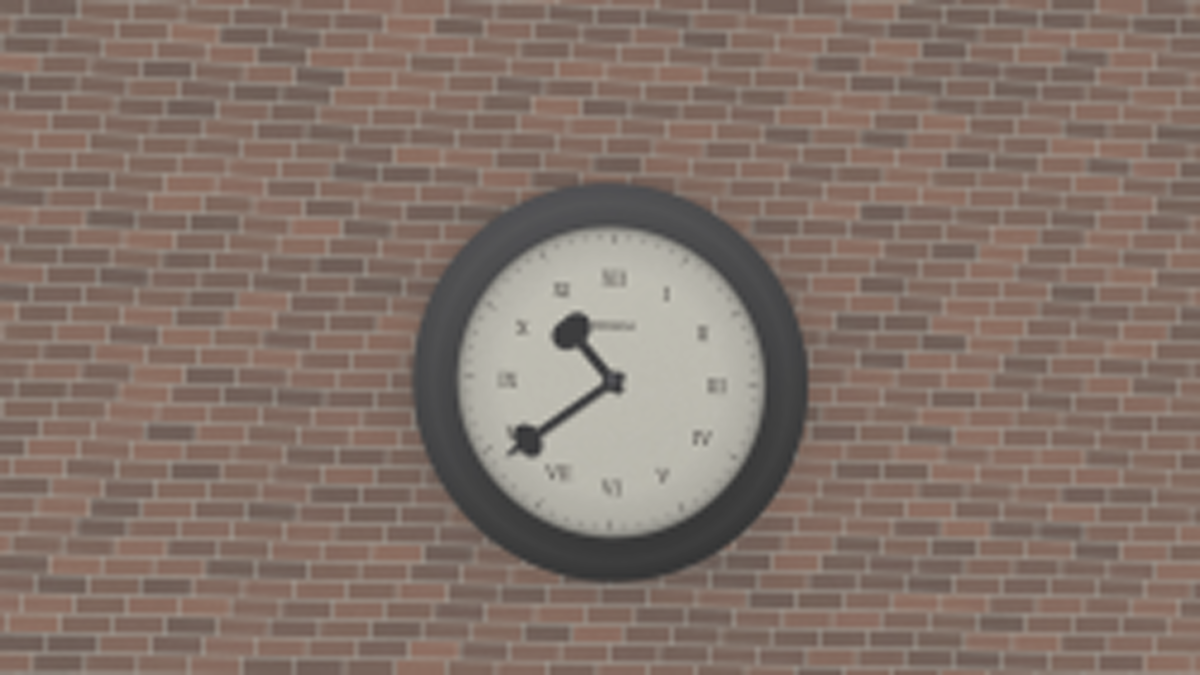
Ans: 10:39
